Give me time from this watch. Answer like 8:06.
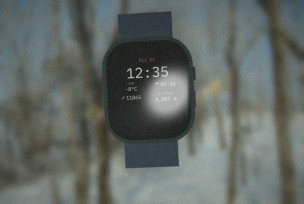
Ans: 12:35
